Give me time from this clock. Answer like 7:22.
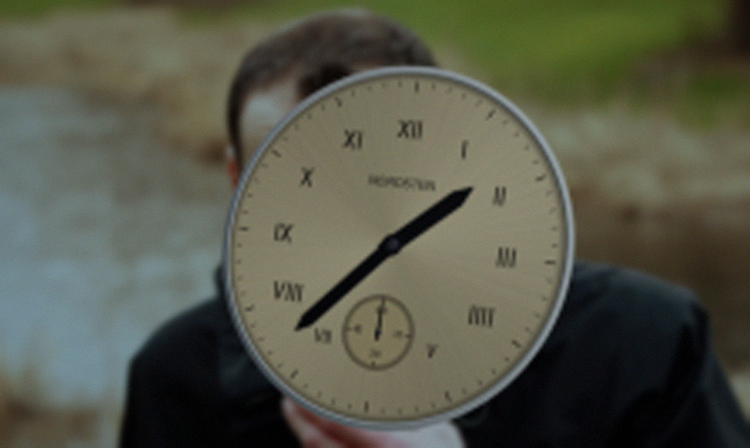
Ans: 1:37
